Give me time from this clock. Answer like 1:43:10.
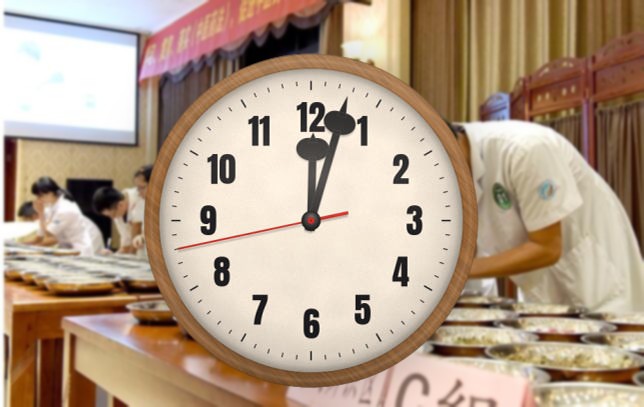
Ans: 12:02:43
